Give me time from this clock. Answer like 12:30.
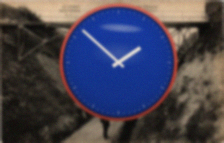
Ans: 1:52
